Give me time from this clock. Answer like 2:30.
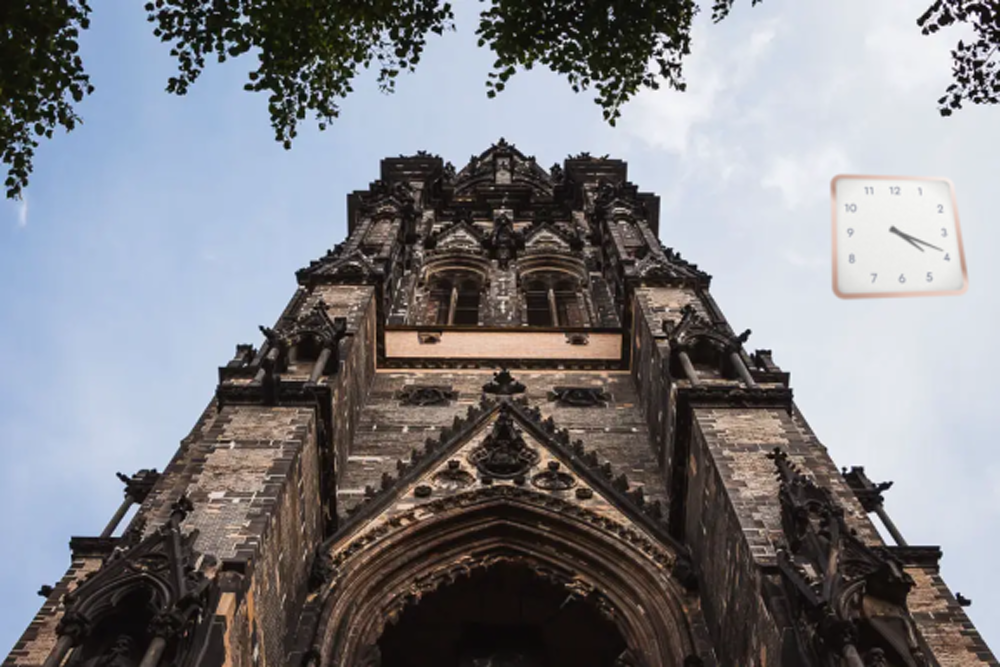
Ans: 4:19
